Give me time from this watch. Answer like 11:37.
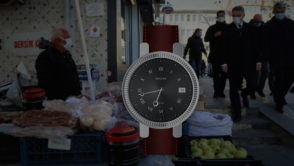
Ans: 6:43
